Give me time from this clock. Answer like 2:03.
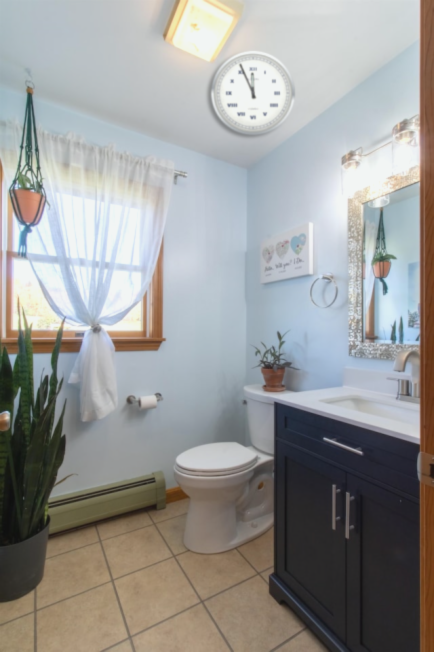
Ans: 11:56
